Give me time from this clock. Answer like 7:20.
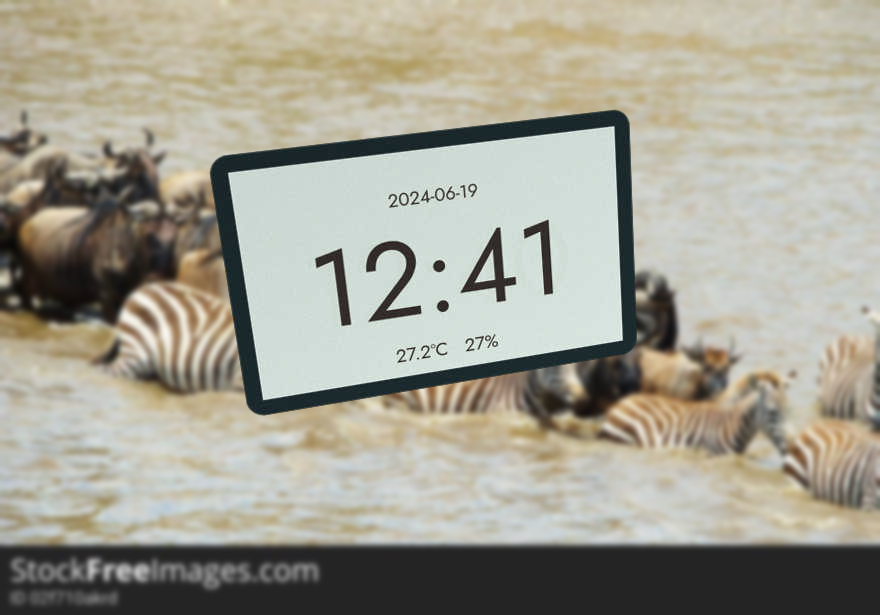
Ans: 12:41
